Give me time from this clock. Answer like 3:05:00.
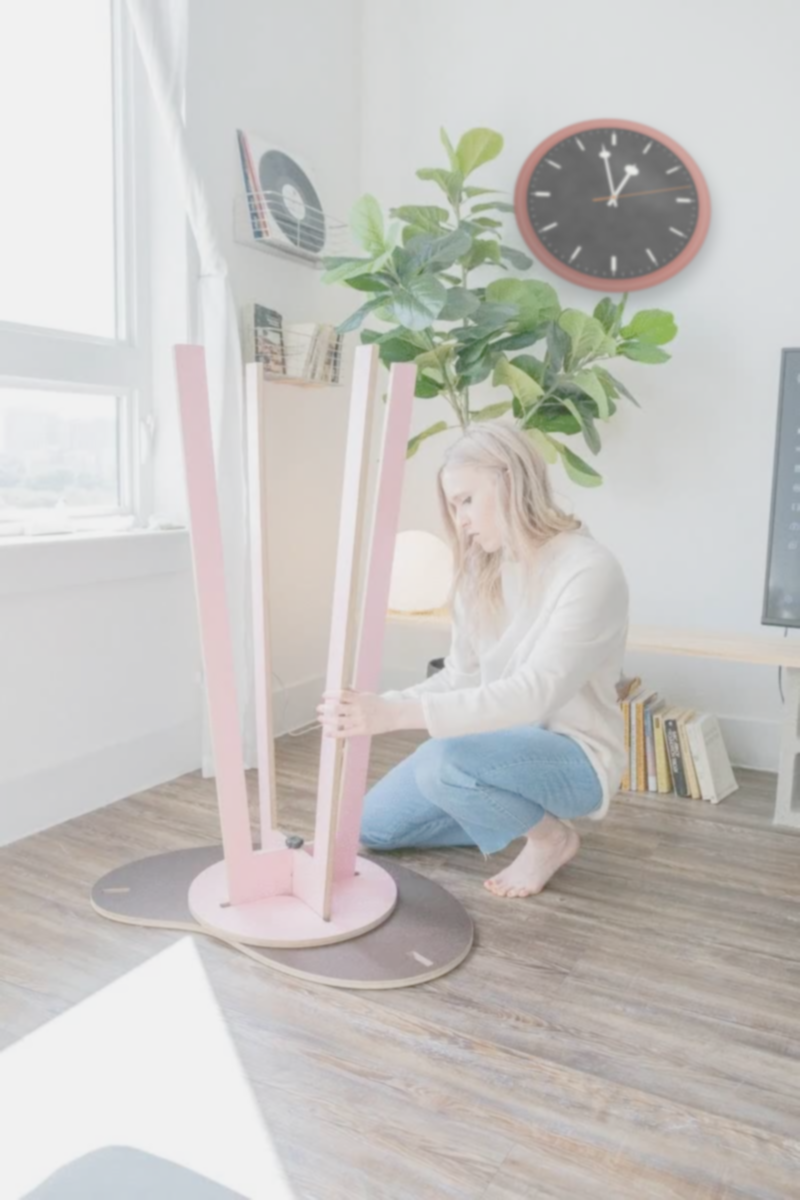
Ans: 12:58:13
